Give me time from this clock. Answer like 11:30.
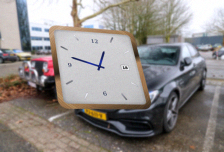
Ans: 12:48
